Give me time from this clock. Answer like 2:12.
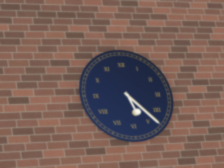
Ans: 5:23
